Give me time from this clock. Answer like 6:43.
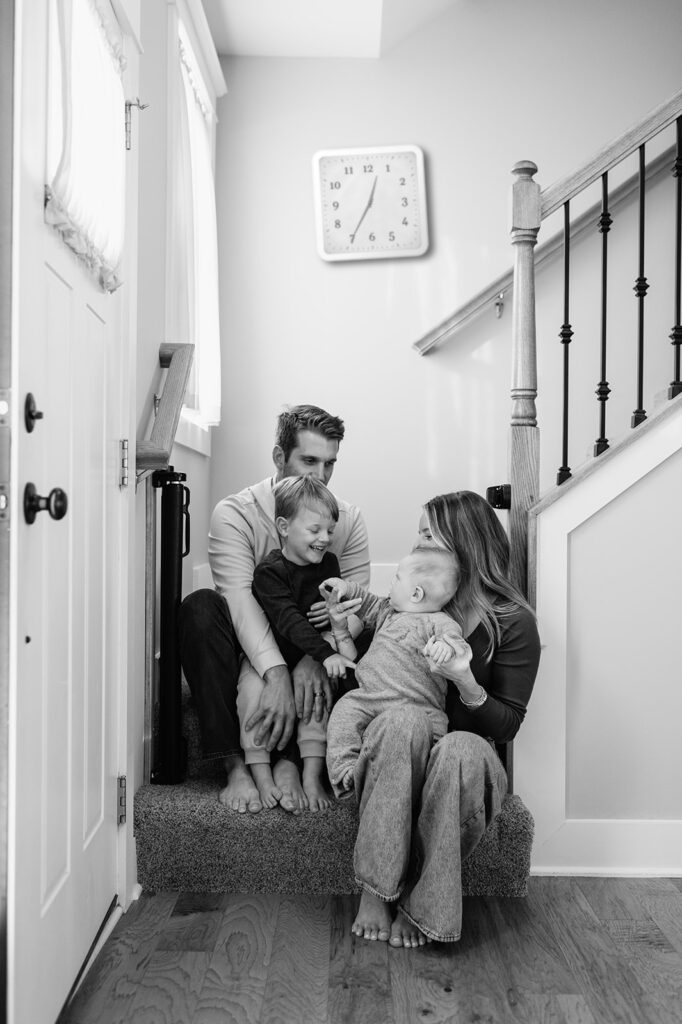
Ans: 12:35
